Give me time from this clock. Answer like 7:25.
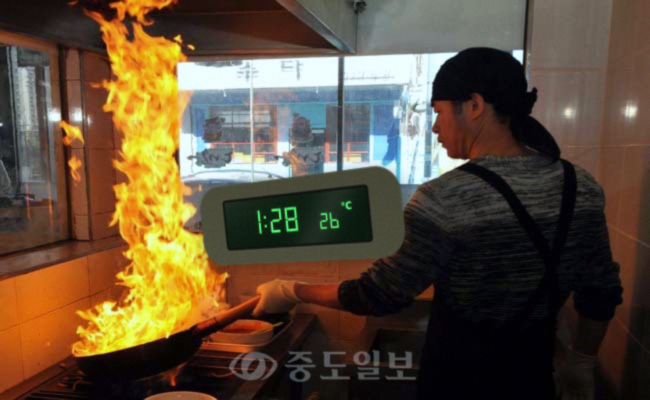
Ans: 1:28
